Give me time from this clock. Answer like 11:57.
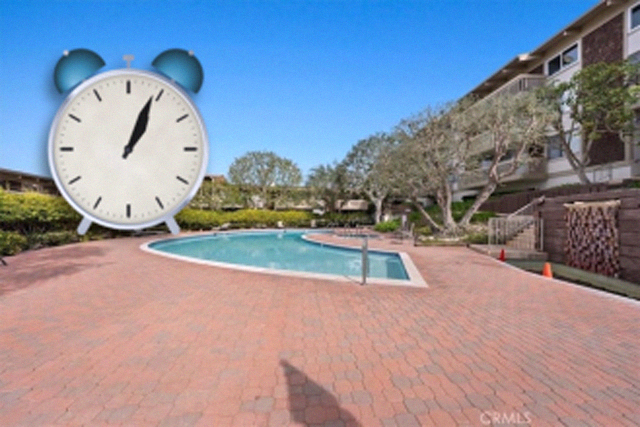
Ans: 1:04
